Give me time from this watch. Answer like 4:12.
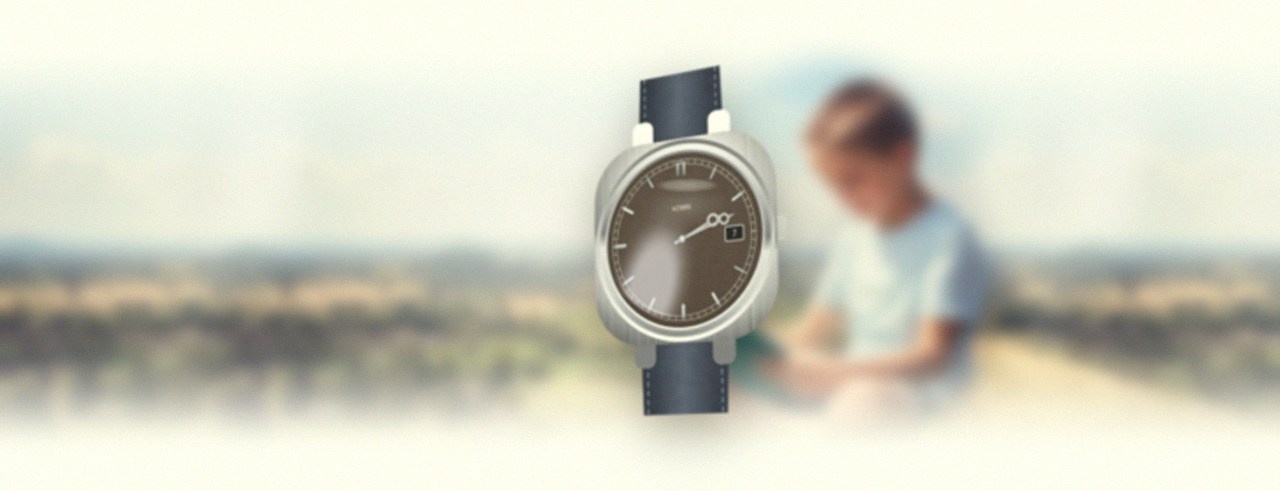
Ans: 2:12
